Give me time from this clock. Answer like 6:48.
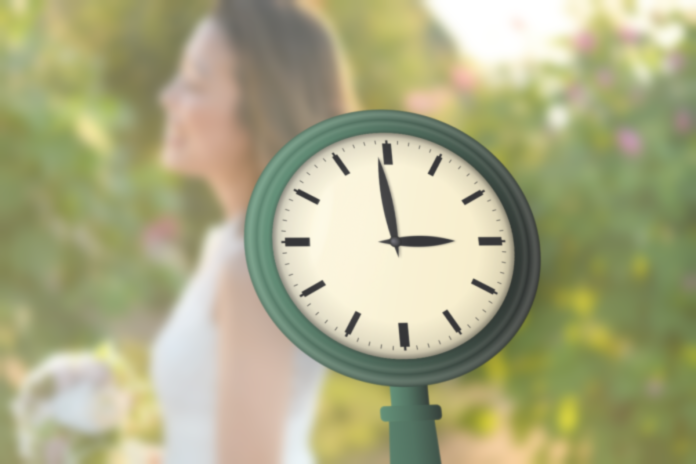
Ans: 2:59
